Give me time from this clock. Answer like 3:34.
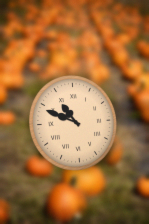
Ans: 10:49
